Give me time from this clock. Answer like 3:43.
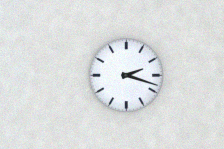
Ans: 2:18
